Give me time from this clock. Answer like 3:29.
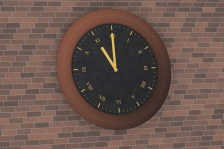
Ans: 11:00
